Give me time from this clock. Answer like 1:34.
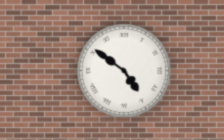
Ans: 4:51
